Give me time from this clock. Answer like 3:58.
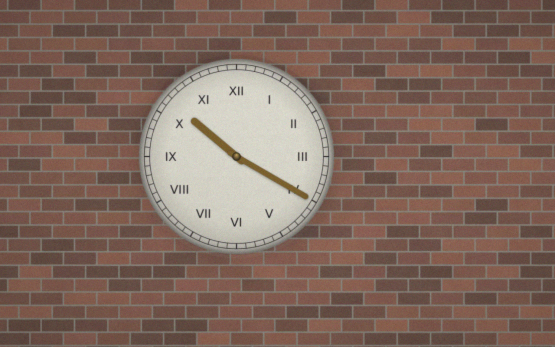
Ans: 10:20
